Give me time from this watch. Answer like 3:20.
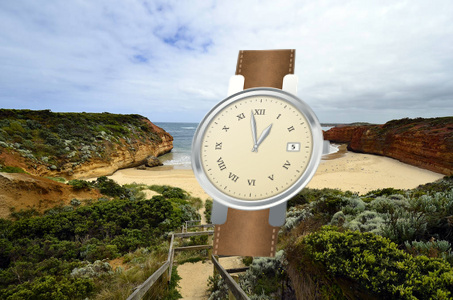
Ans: 12:58
